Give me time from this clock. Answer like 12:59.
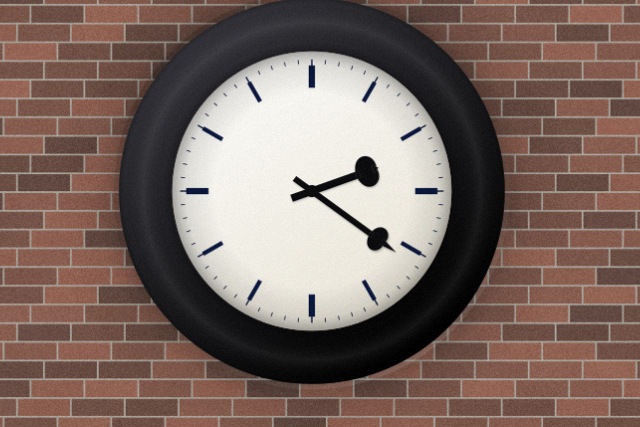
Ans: 2:21
